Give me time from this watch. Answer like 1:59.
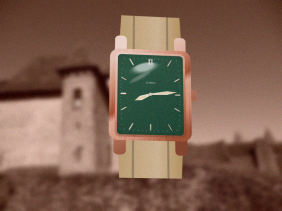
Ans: 8:14
